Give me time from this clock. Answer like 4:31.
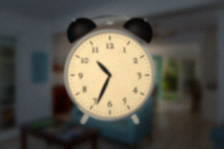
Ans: 10:34
